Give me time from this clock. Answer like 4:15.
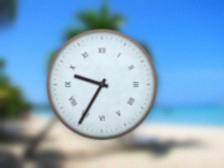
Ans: 9:35
